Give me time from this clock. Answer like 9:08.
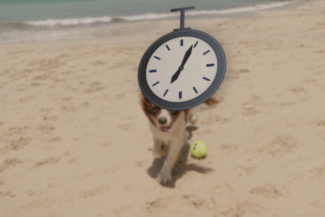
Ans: 7:04
